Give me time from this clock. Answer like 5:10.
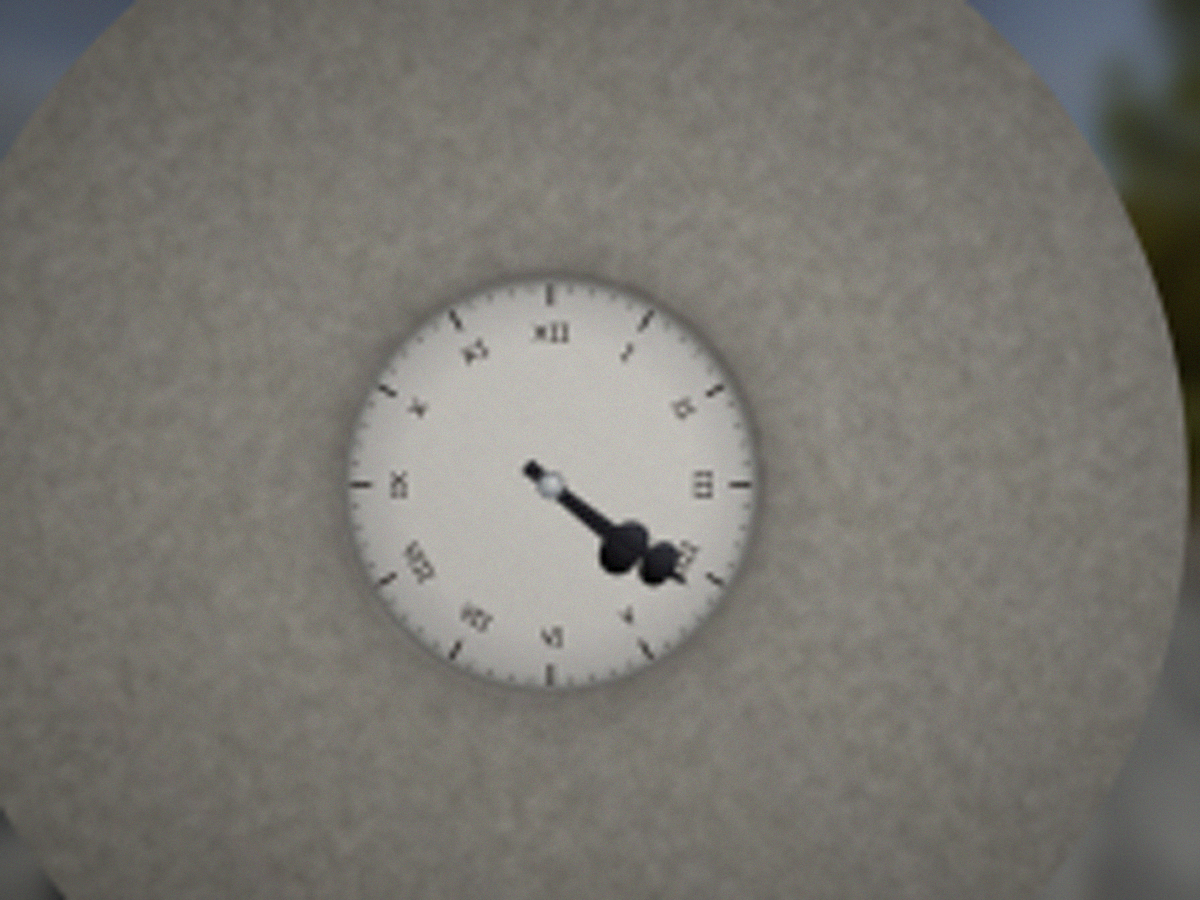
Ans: 4:21
